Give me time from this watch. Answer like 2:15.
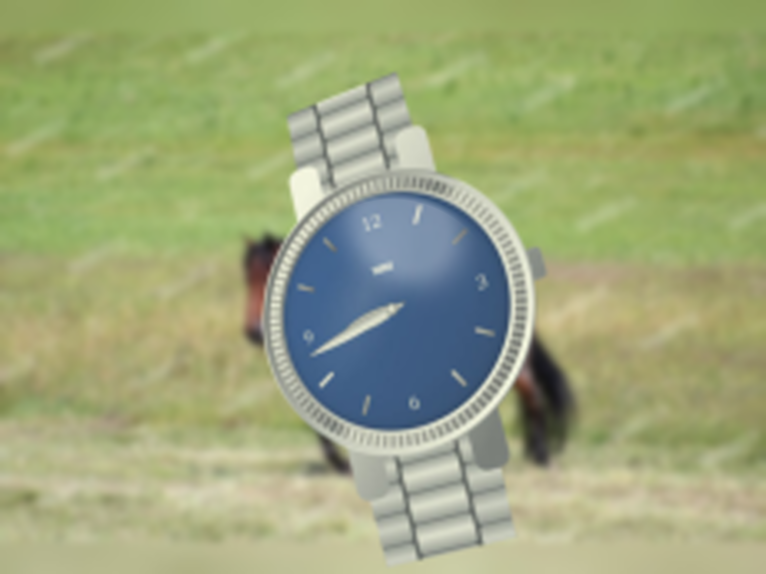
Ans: 8:43
